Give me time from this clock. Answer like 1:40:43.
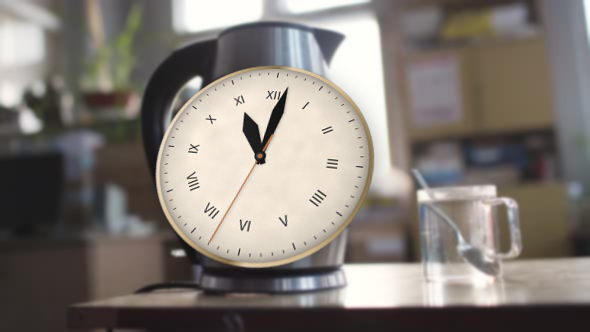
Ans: 11:01:33
